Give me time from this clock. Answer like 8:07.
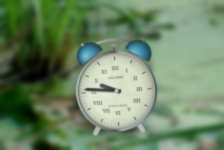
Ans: 9:46
